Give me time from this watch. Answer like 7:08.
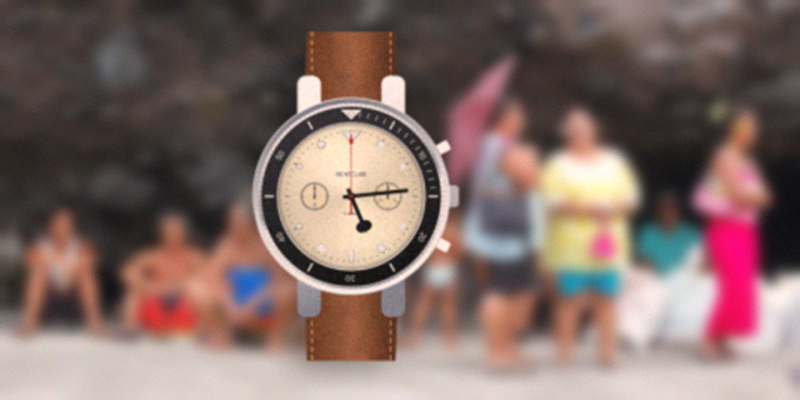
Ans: 5:14
